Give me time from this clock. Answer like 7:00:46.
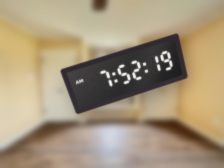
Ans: 7:52:19
